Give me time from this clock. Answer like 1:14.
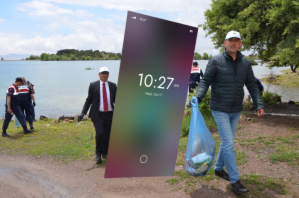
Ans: 10:27
